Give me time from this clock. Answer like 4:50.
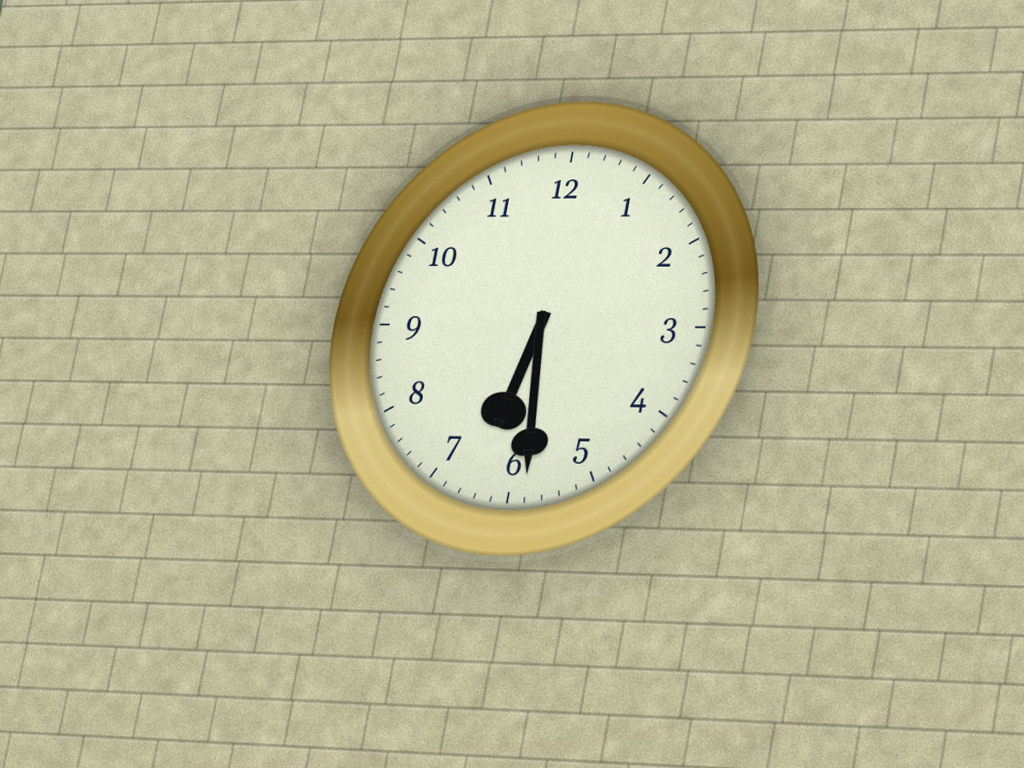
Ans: 6:29
